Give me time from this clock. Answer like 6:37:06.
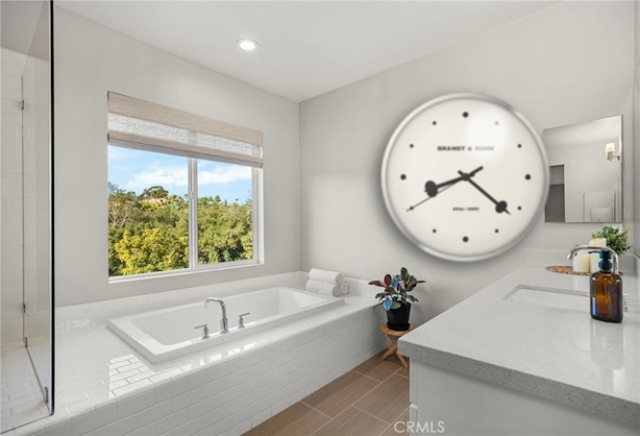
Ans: 8:21:40
